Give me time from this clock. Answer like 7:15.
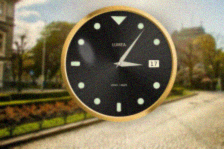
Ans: 3:06
